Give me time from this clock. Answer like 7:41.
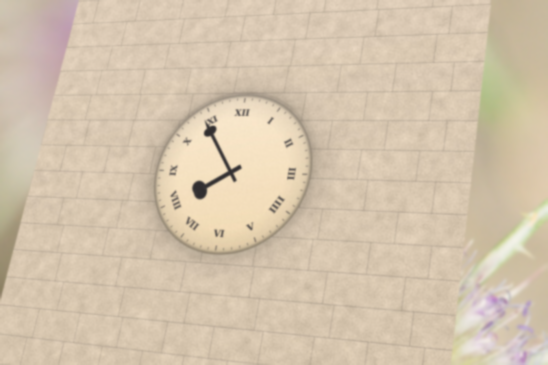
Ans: 7:54
